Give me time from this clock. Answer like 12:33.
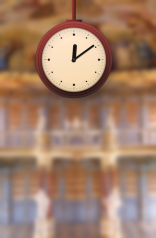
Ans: 12:09
